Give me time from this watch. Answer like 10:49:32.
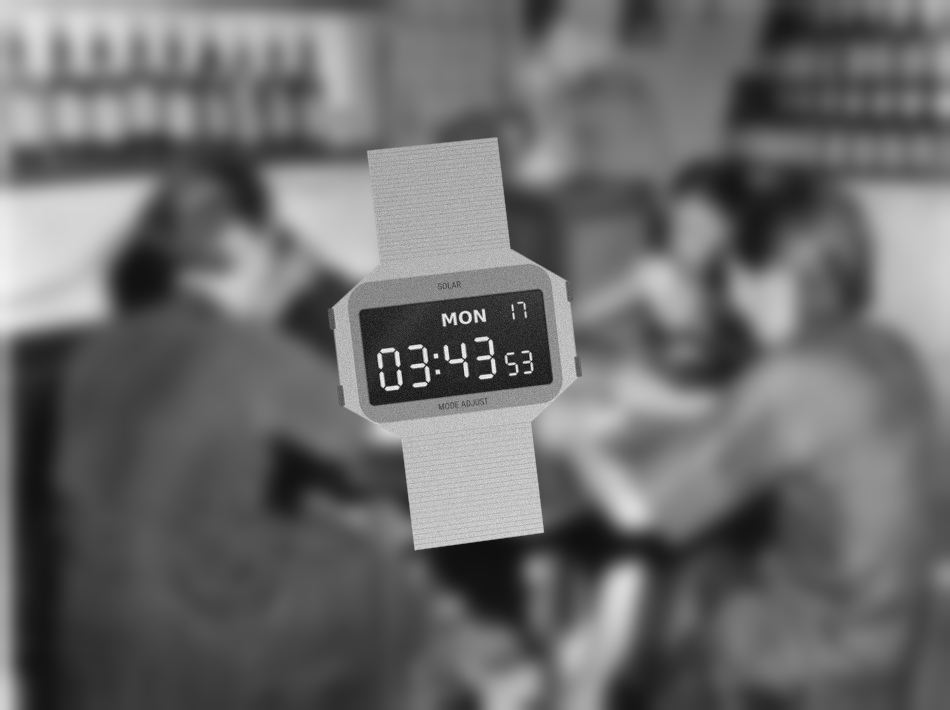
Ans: 3:43:53
